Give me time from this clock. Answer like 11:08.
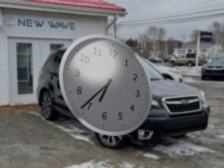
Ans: 6:36
